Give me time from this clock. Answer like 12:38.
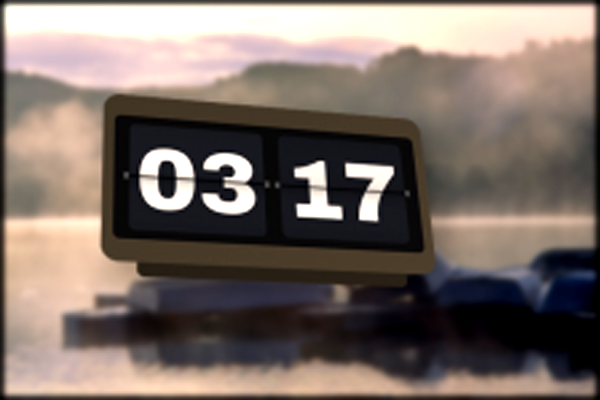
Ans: 3:17
